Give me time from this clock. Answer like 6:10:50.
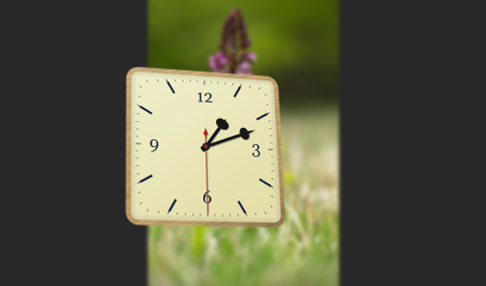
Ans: 1:11:30
